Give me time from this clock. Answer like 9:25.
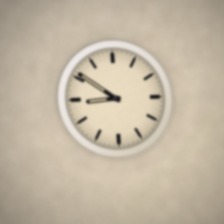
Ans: 8:51
